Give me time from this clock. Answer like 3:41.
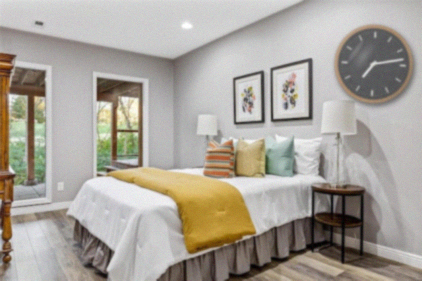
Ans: 7:13
